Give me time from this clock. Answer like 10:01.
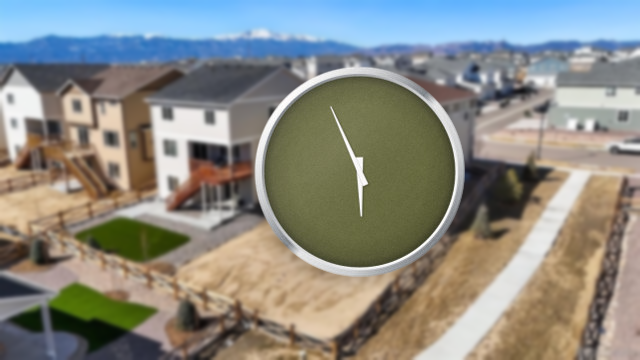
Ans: 5:56
